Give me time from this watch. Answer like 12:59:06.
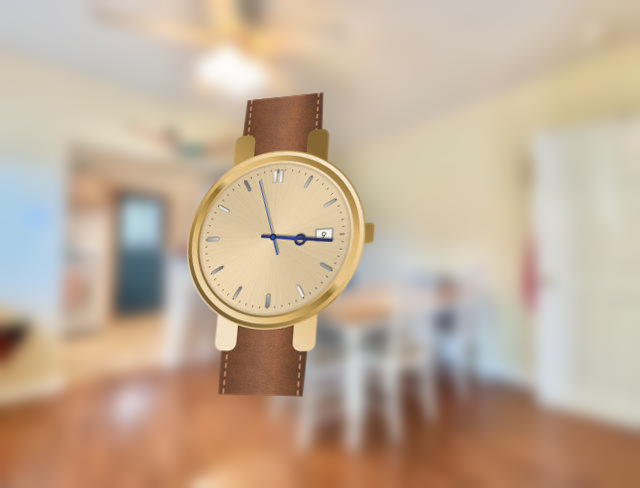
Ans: 3:15:57
